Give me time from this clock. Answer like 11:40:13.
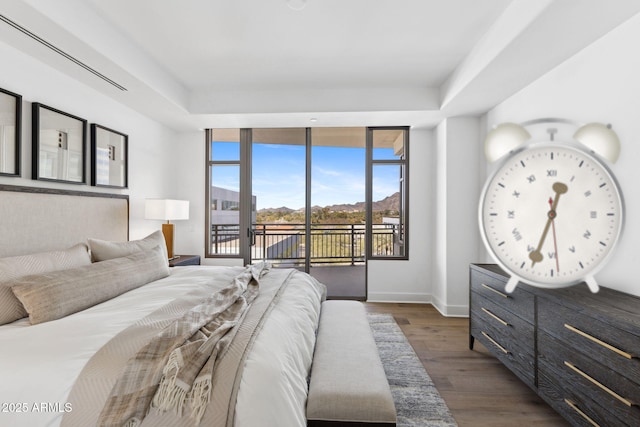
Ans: 12:33:29
